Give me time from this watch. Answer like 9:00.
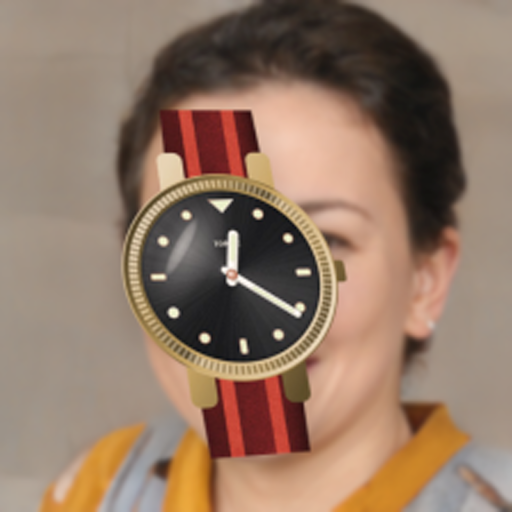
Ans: 12:21
